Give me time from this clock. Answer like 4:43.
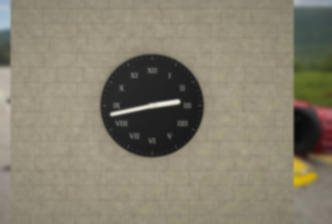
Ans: 2:43
